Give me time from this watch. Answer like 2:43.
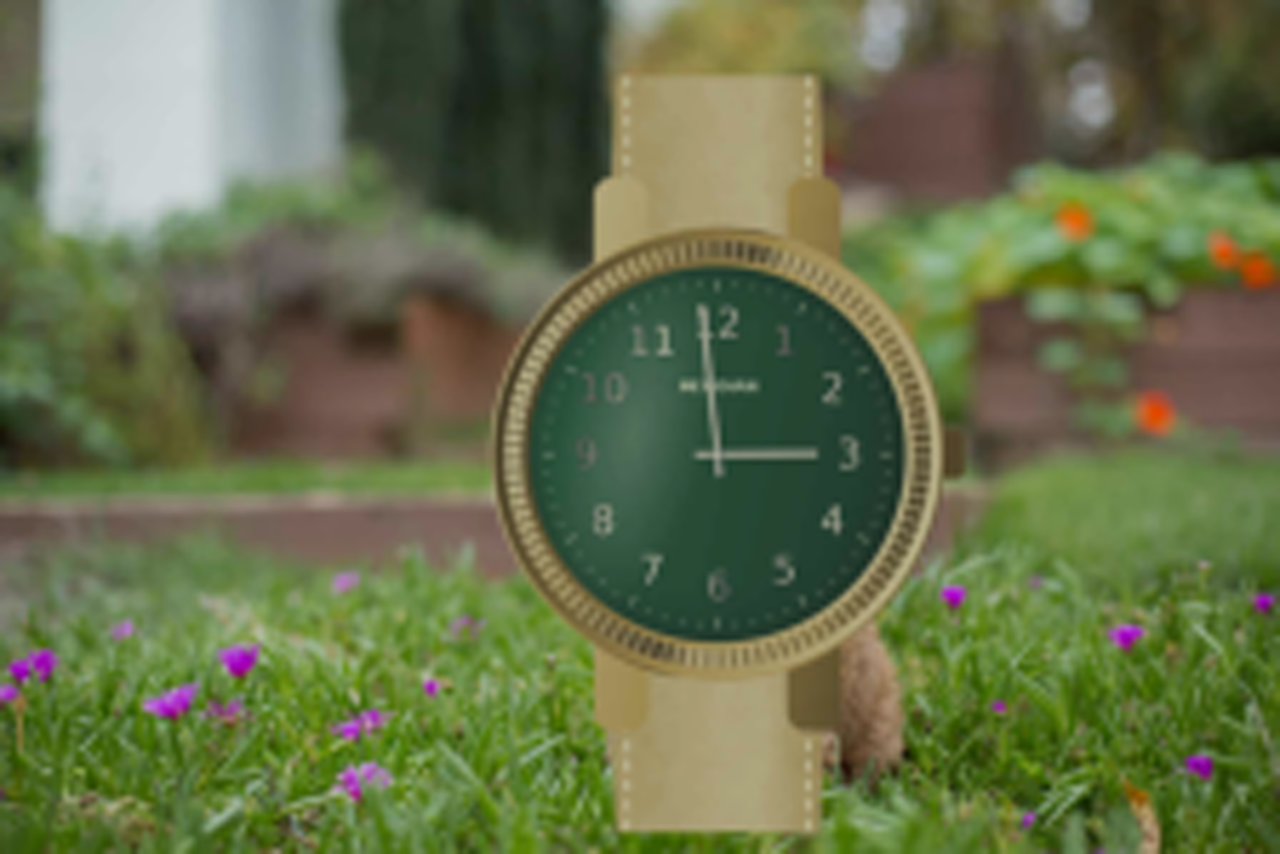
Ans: 2:59
